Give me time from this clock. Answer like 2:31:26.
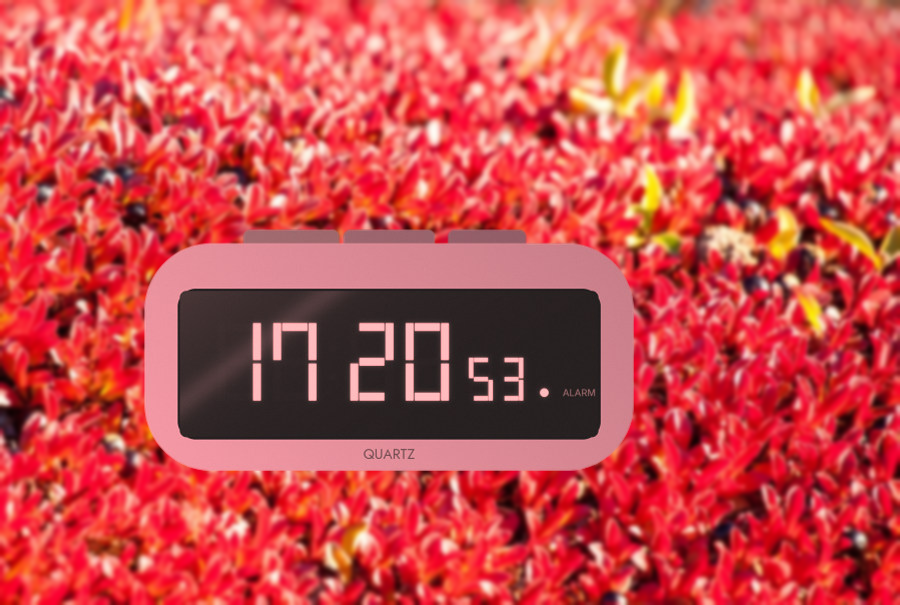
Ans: 17:20:53
